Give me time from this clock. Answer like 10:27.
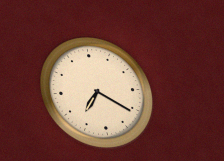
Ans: 7:21
